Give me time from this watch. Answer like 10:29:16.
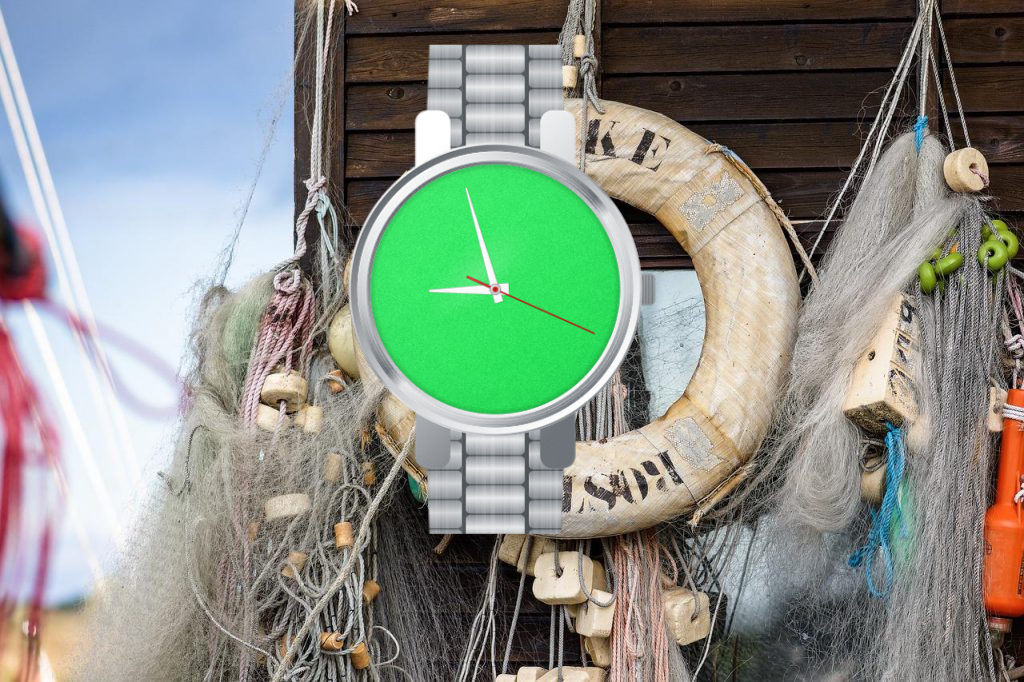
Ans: 8:57:19
